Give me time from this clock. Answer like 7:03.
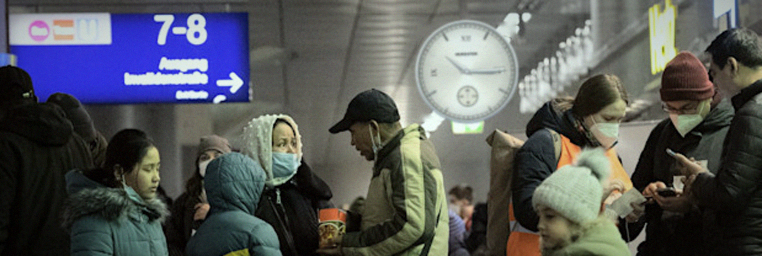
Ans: 10:15
